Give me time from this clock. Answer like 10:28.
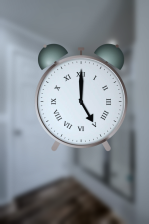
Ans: 5:00
